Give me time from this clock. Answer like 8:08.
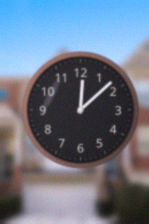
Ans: 12:08
